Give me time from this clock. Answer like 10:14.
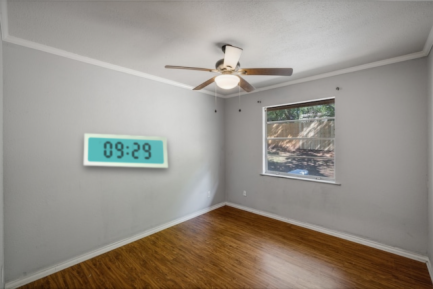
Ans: 9:29
